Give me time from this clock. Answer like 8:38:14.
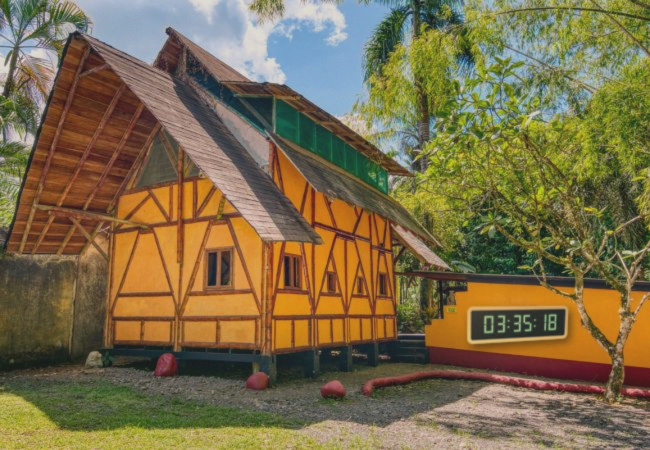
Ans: 3:35:18
